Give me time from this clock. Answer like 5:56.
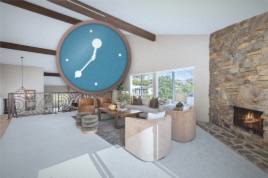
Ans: 12:38
